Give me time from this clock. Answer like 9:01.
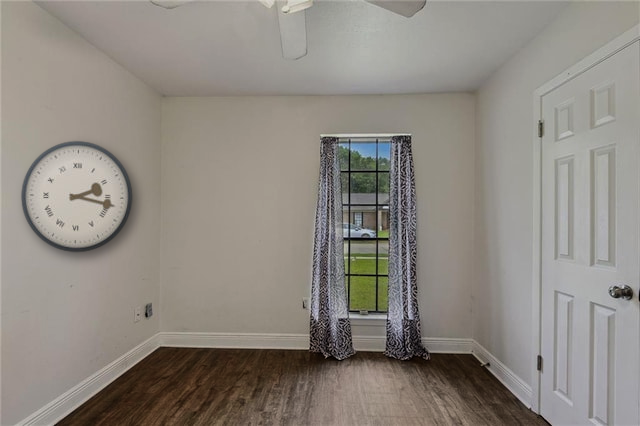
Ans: 2:17
